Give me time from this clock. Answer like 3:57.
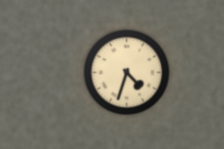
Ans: 4:33
